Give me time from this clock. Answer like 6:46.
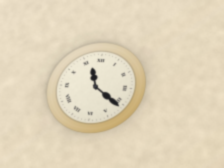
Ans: 11:21
